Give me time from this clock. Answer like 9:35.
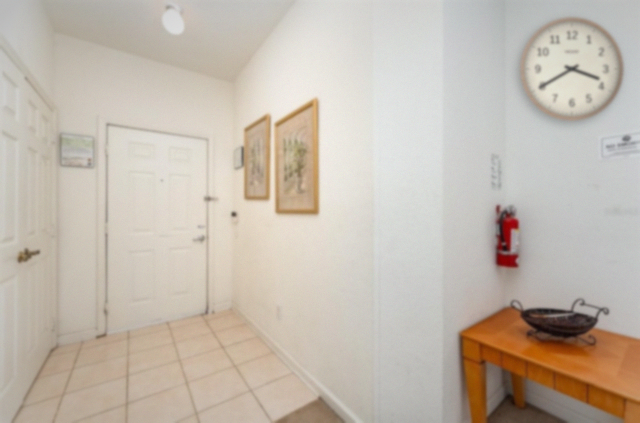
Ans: 3:40
